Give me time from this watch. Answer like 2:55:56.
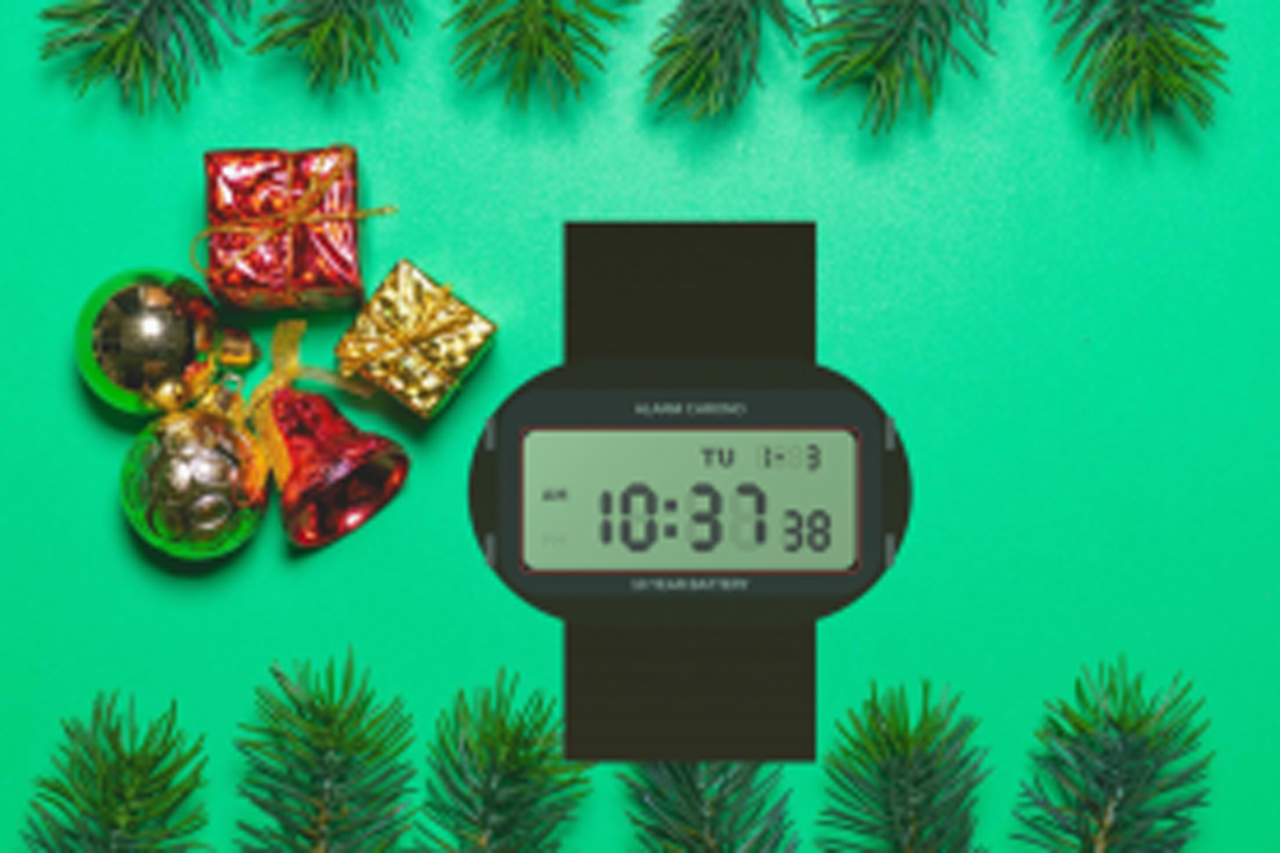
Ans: 10:37:38
